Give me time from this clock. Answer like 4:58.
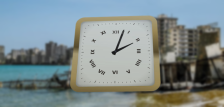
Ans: 2:03
